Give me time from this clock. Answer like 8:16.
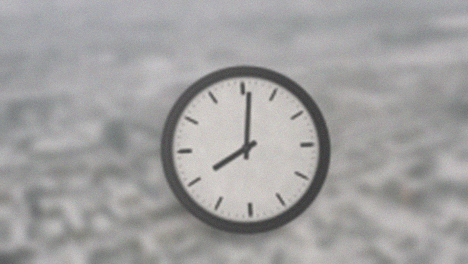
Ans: 8:01
